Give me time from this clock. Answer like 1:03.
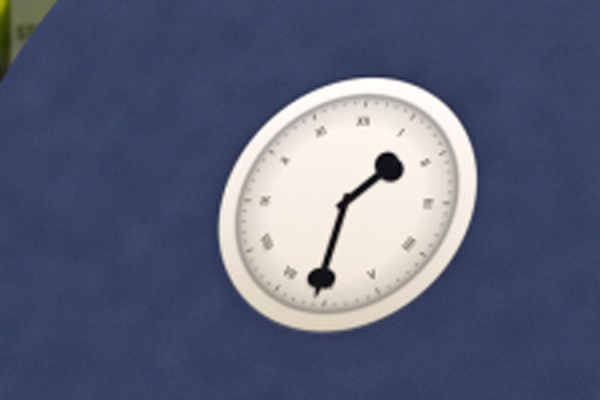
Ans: 1:31
